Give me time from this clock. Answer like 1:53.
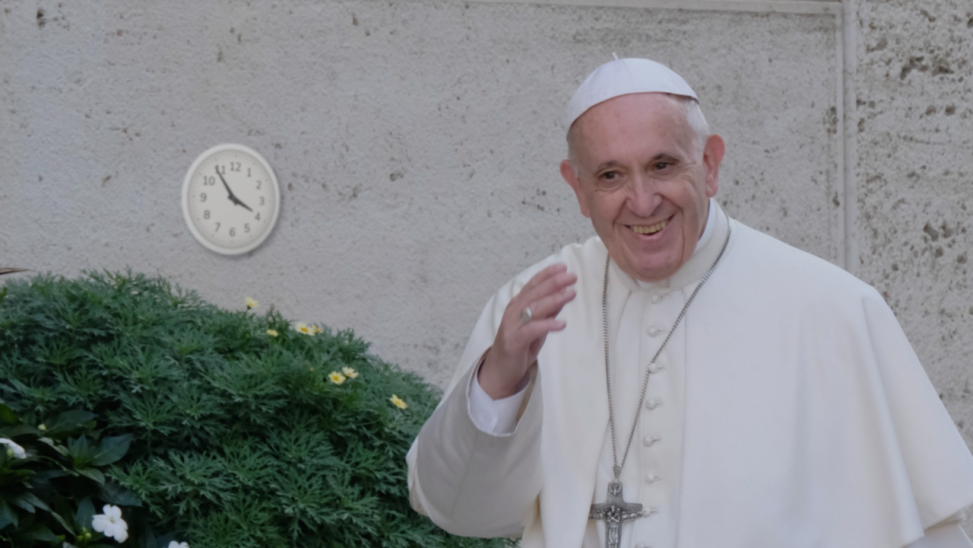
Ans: 3:54
